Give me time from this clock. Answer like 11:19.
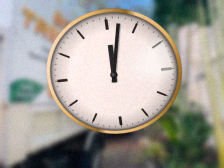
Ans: 12:02
